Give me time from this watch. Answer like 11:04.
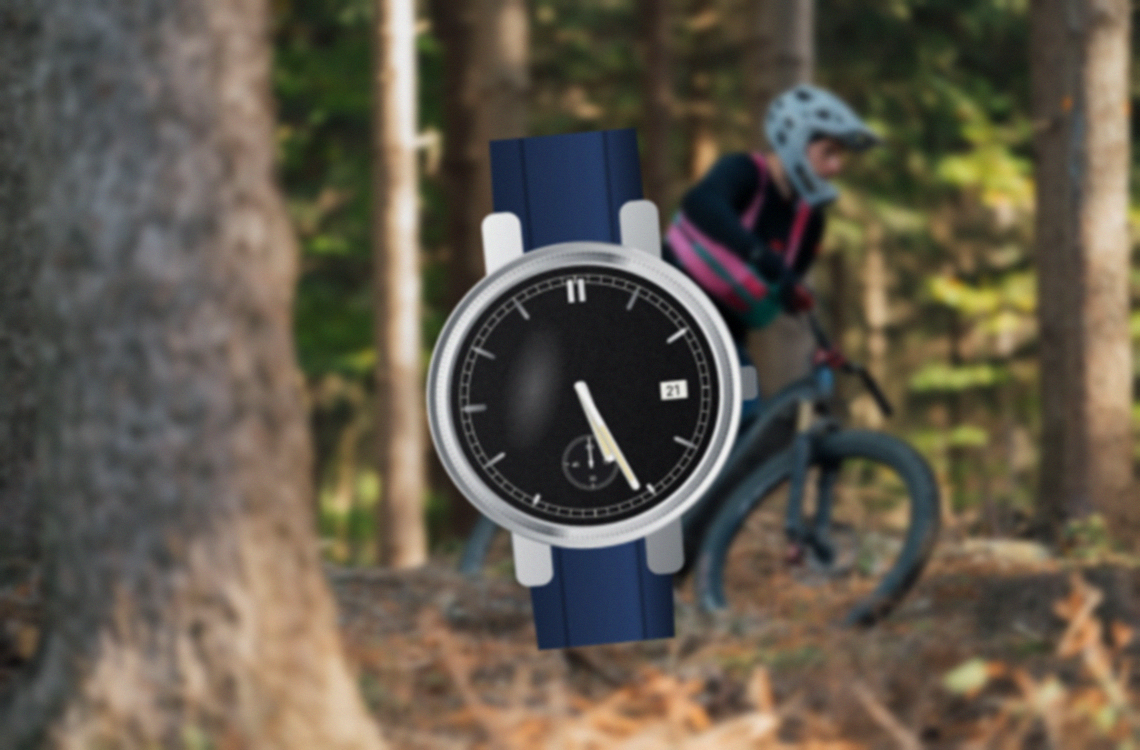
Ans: 5:26
